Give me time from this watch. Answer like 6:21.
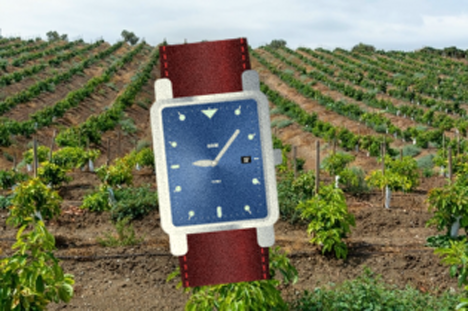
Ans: 9:07
